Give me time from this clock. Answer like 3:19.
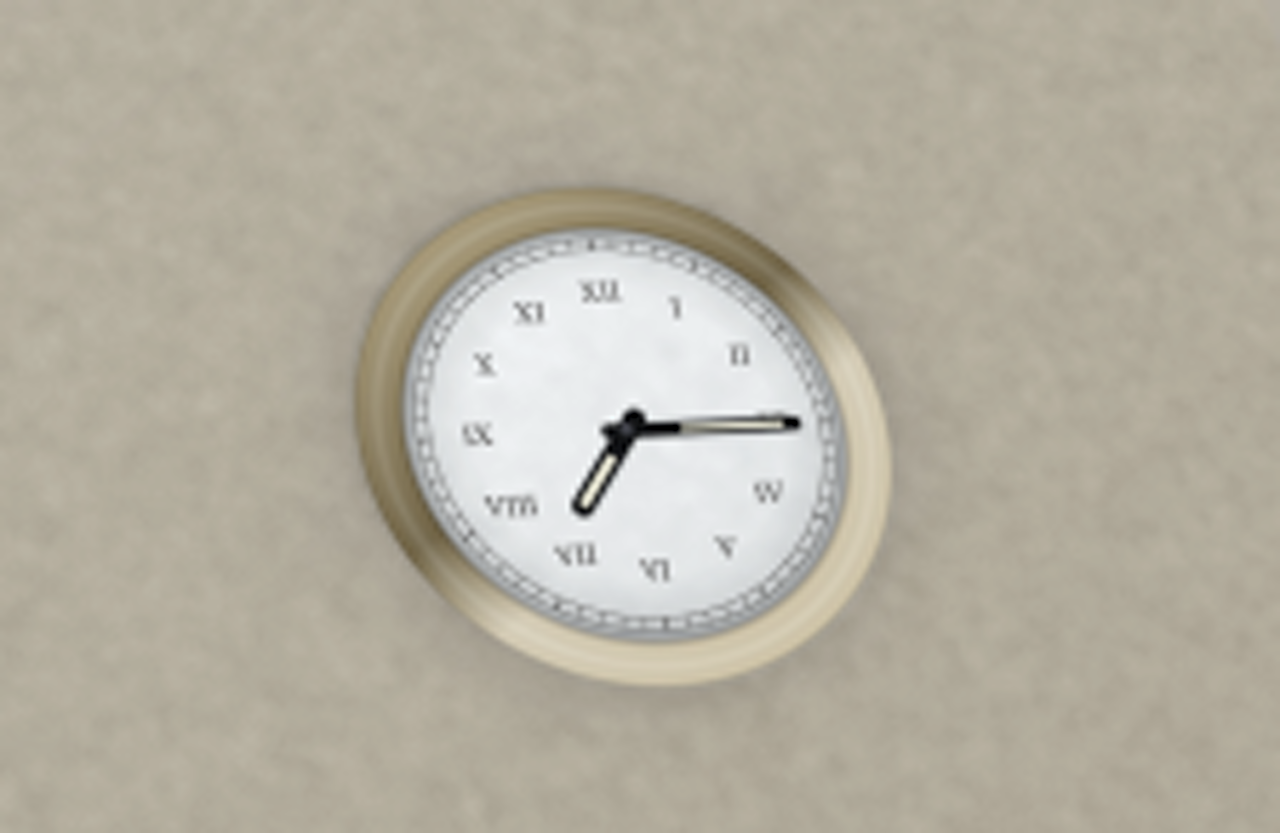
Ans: 7:15
